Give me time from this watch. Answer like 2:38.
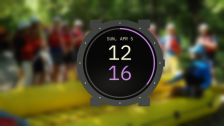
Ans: 12:16
